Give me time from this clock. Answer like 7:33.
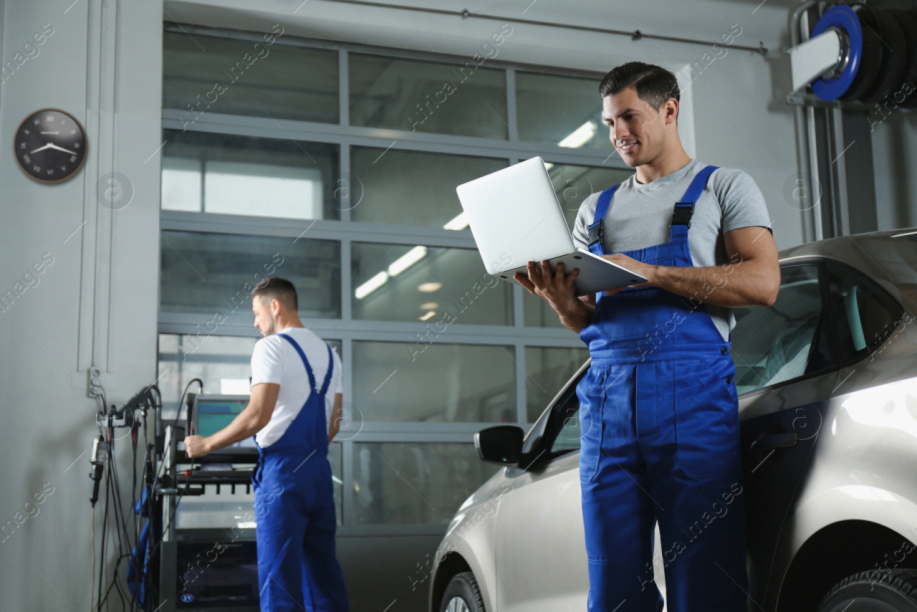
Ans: 8:18
